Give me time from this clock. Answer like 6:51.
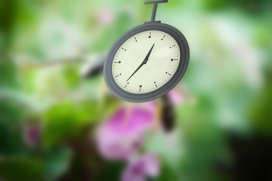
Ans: 12:36
